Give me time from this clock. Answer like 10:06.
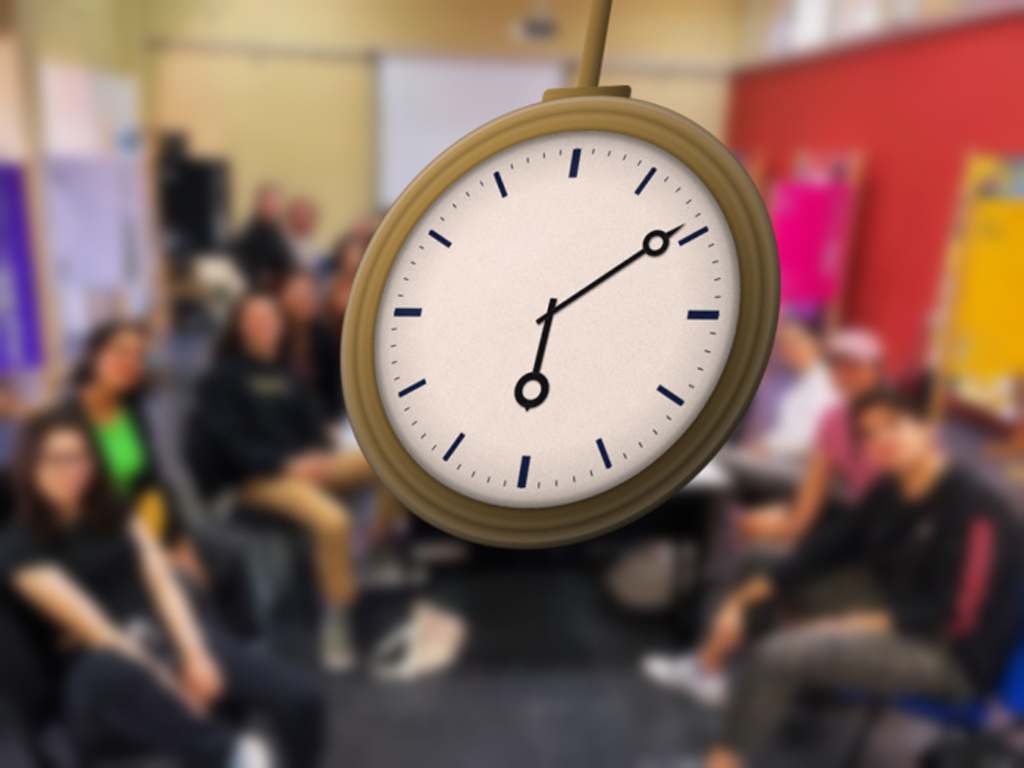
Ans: 6:09
